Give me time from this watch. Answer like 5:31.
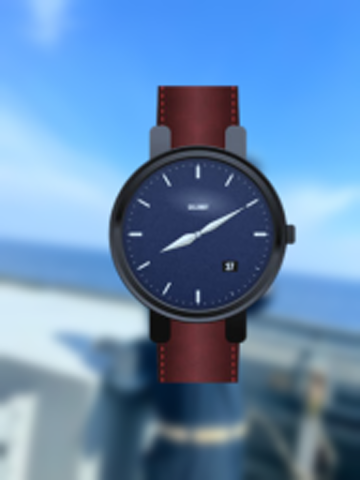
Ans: 8:10
